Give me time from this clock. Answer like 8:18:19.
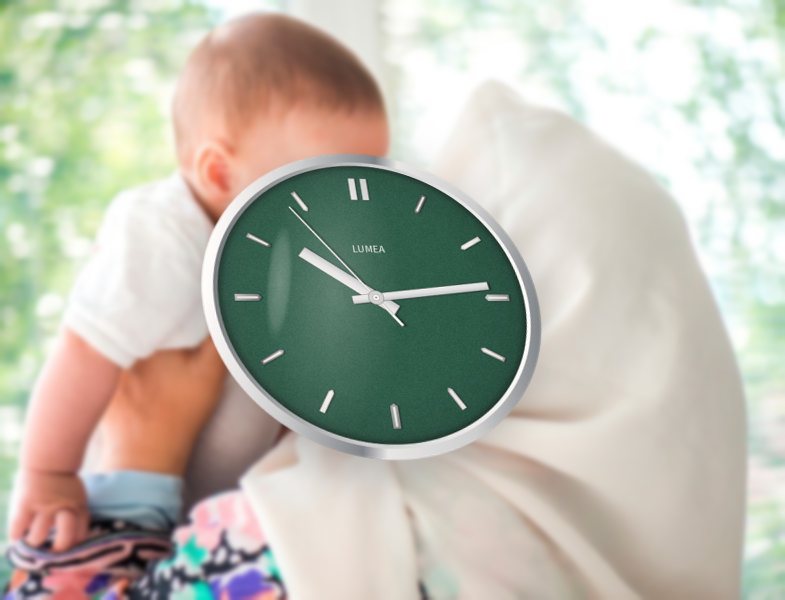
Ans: 10:13:54
